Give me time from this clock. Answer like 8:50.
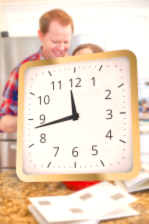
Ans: 11:43
